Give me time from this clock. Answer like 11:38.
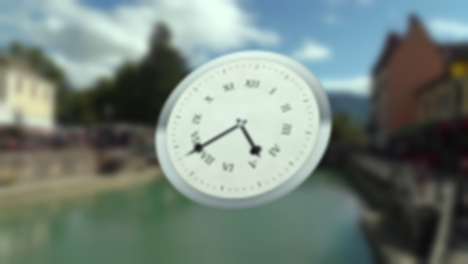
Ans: 4:38
